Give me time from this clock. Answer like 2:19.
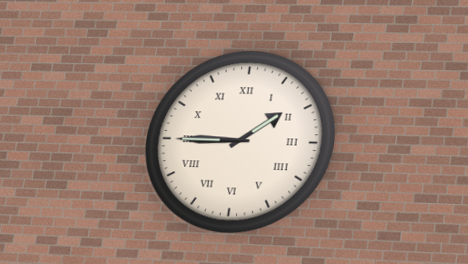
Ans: 1:45
